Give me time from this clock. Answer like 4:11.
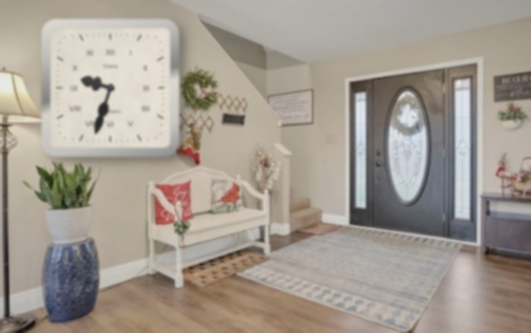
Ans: 9:33
